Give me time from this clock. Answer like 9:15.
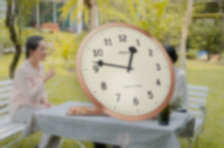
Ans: 12:47
